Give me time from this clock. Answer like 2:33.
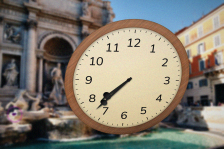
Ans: 7:37
